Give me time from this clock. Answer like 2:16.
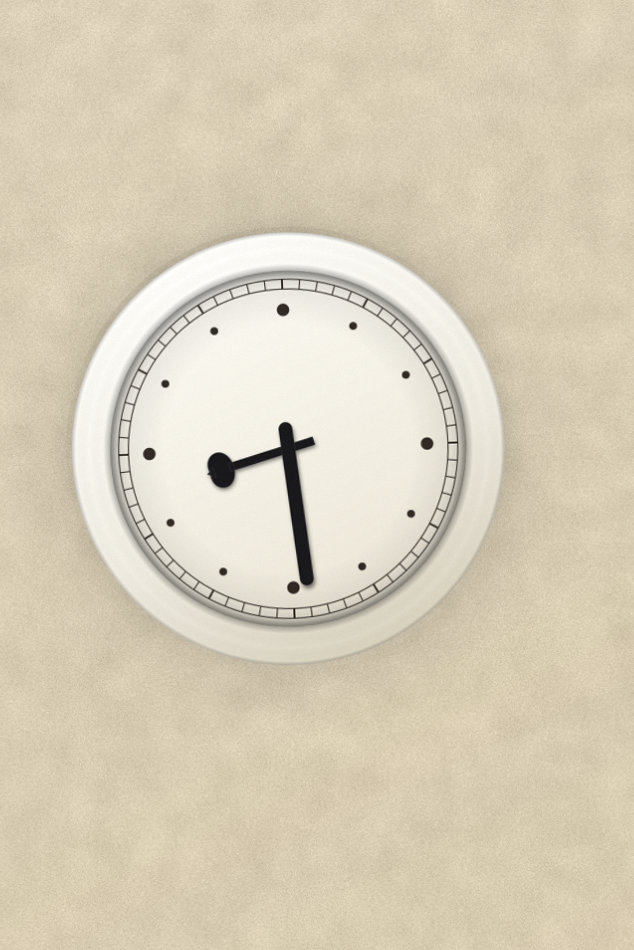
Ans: 8:29
